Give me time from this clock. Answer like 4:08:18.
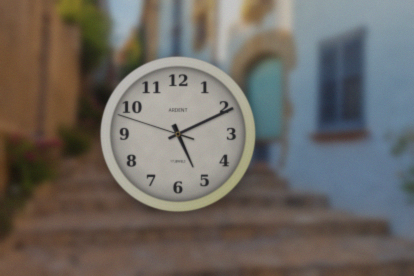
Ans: 5:10:48
